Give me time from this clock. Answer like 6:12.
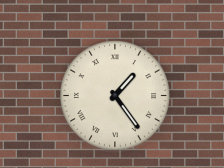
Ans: 1:24
